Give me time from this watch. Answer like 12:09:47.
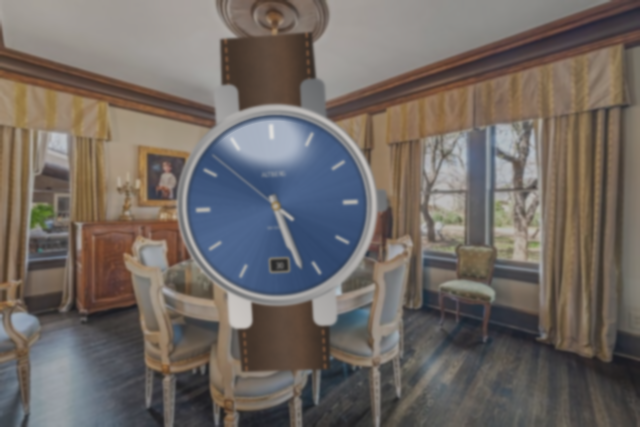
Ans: 5:26:52
